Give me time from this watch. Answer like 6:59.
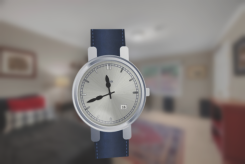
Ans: 11:42
